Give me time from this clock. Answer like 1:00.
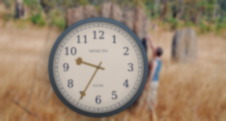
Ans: 9:35
